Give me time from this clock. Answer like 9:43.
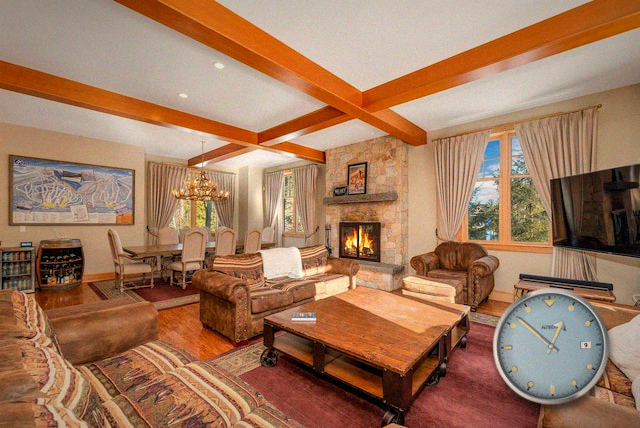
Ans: 12:52
